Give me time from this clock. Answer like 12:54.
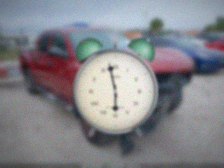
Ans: 5:58
